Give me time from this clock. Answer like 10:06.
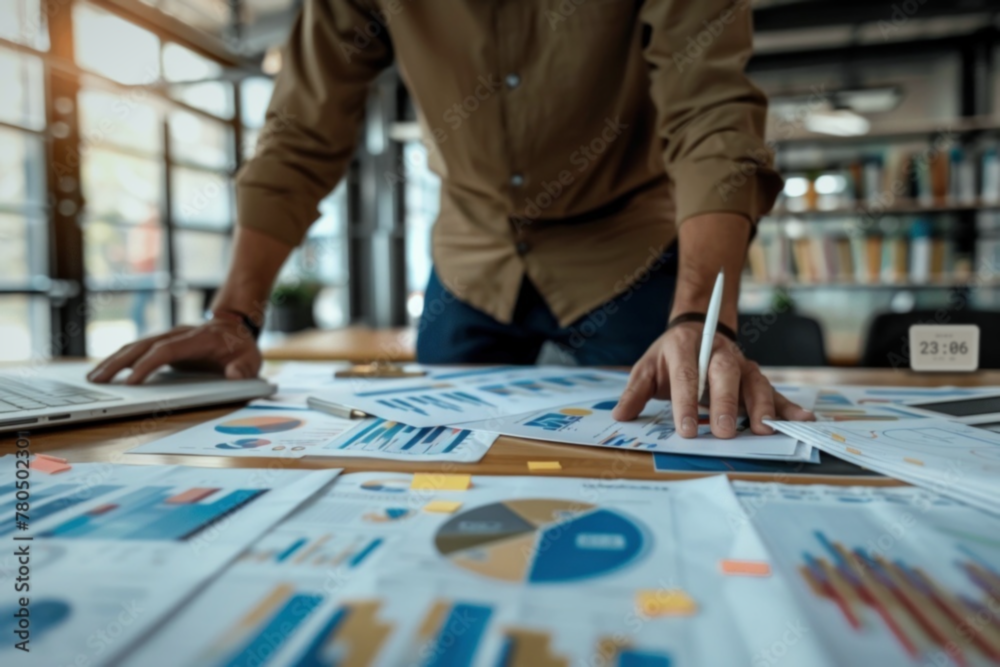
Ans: 23:06
